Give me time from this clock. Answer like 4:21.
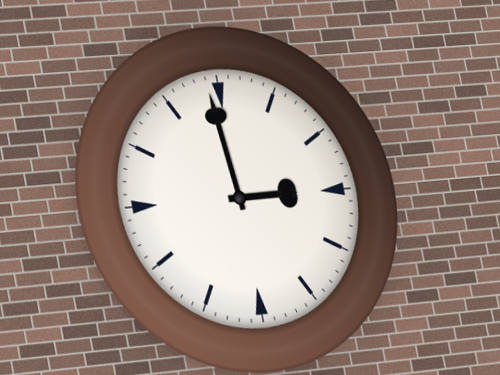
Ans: 2:59
